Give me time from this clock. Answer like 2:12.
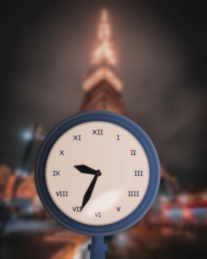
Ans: 9:34
